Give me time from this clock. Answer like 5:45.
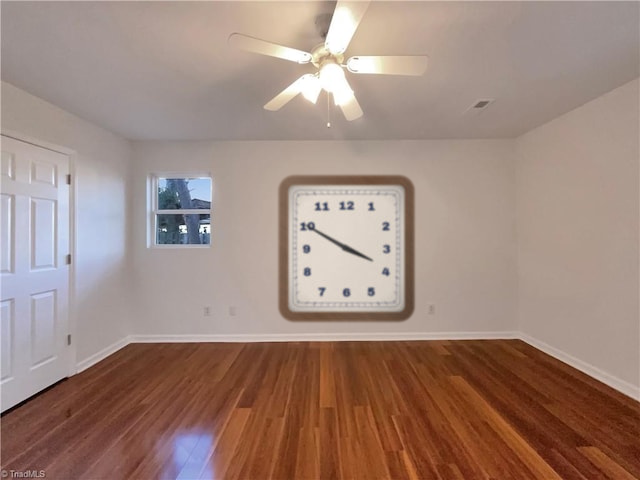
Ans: 3:50
